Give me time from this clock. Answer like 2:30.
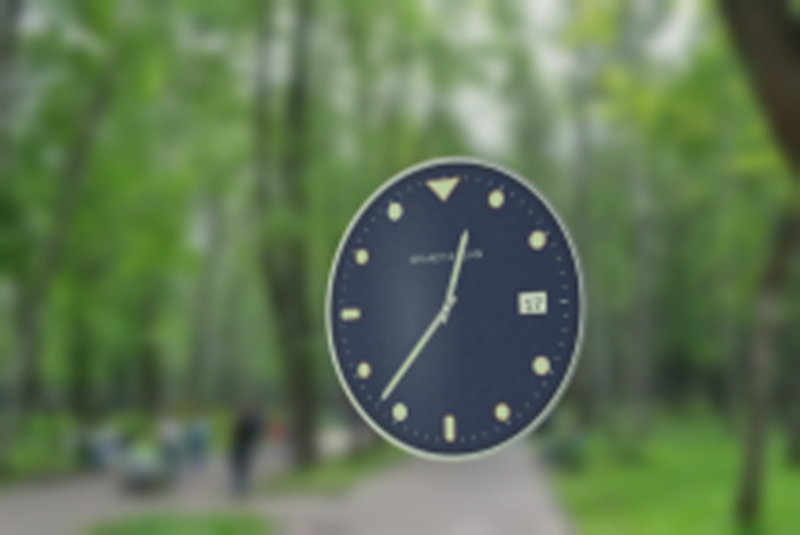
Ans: 12:37
